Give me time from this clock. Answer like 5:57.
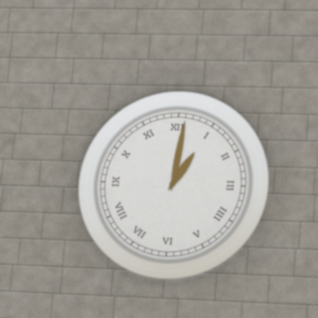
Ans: 1:01
